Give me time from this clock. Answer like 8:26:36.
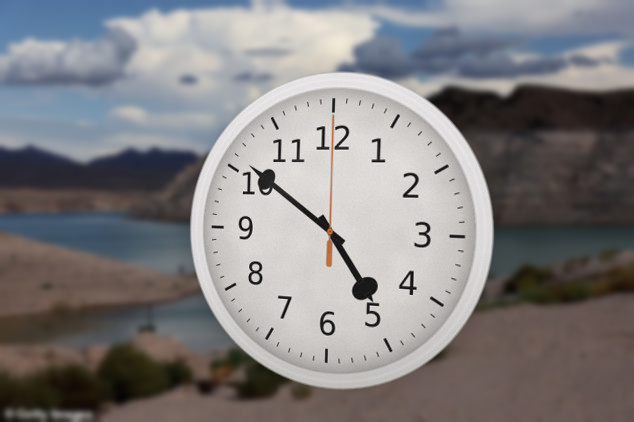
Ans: 4:51:00
